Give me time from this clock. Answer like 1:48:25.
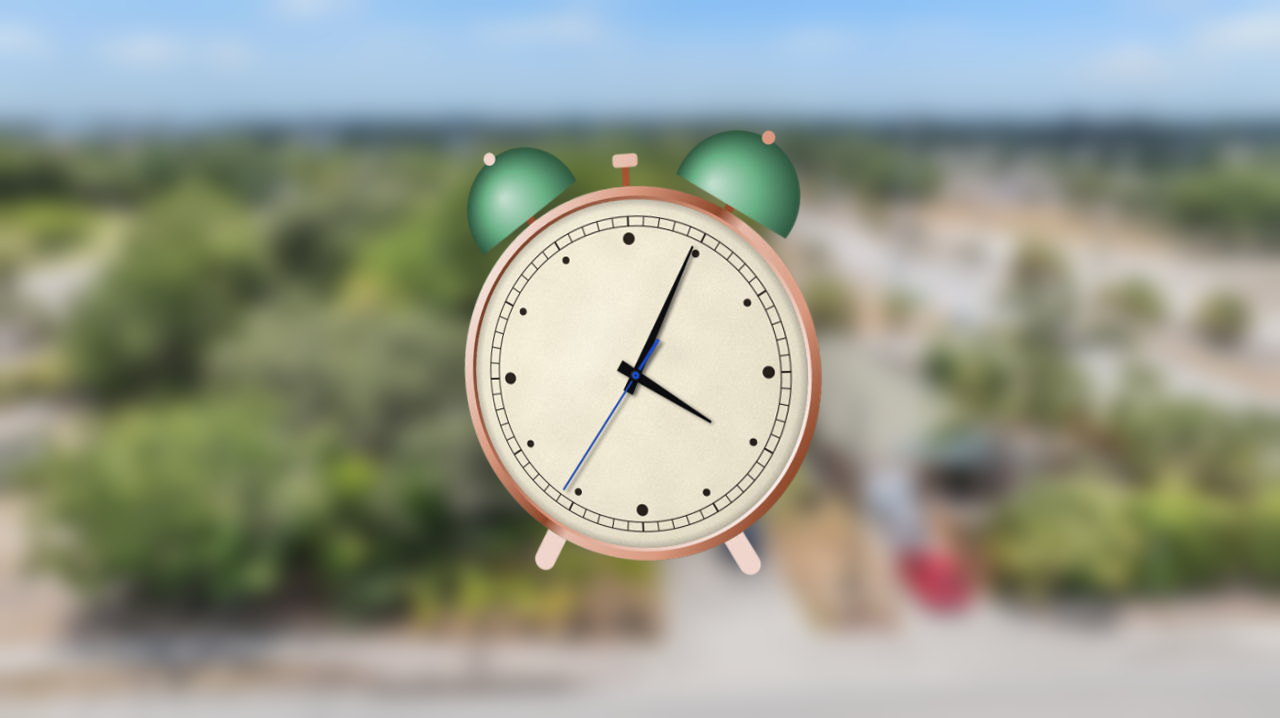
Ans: 4:04:36
